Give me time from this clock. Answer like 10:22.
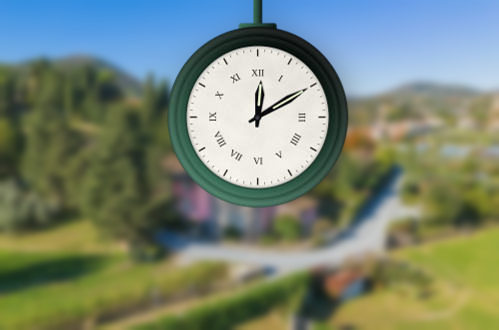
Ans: 12:10
